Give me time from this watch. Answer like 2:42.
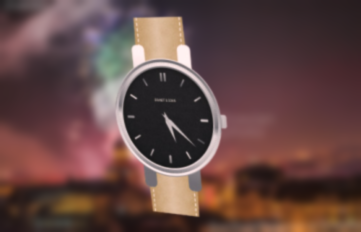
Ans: 5:22
